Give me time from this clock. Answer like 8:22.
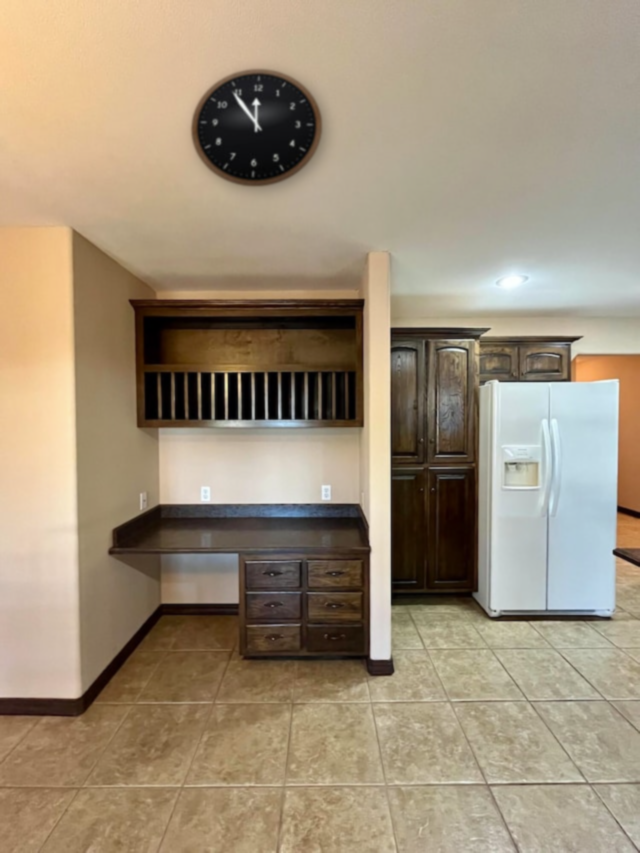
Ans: 11:54
